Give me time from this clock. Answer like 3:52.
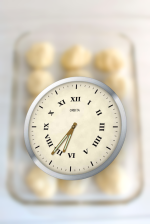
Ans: 6:36
